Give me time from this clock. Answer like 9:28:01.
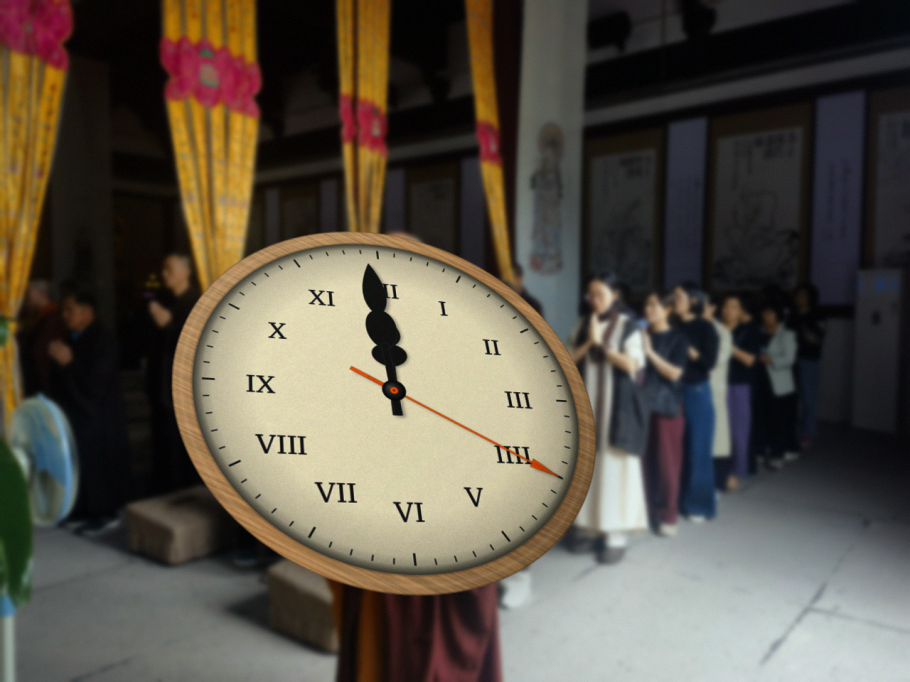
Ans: 11:59:20
